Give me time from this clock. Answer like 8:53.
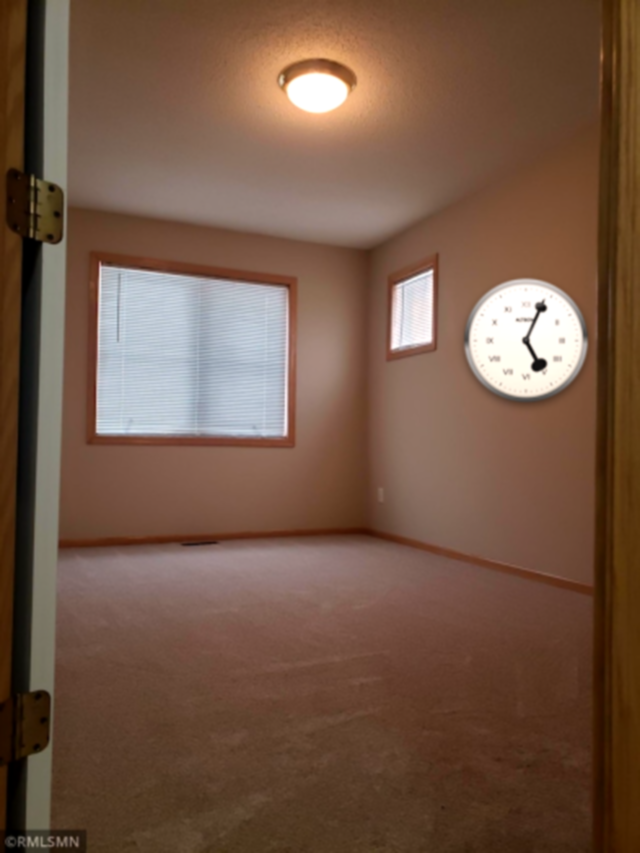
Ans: 5:04
